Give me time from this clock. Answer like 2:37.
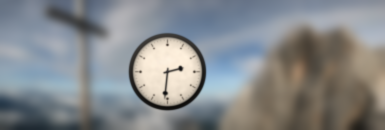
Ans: 2:31
